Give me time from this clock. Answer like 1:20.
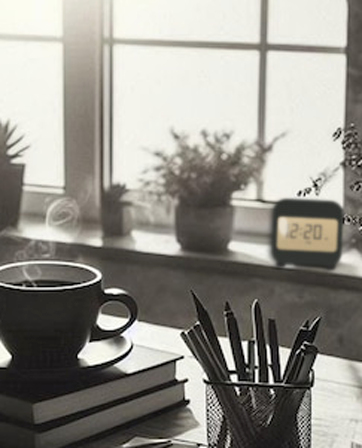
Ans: 12:20
